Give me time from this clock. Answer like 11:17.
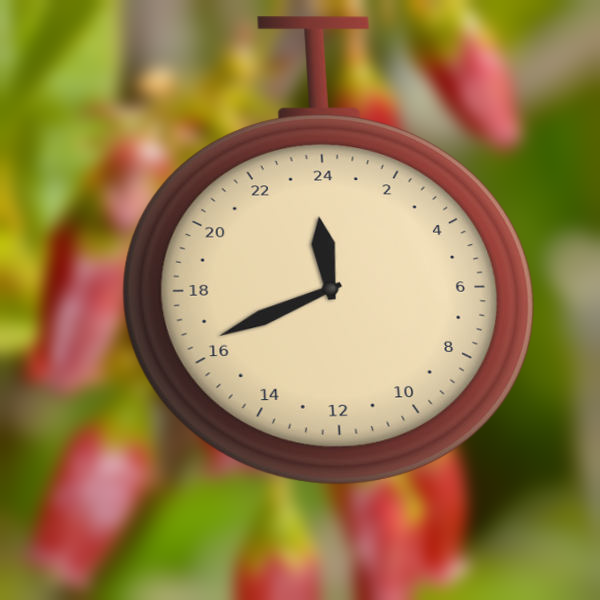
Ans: 23:41
